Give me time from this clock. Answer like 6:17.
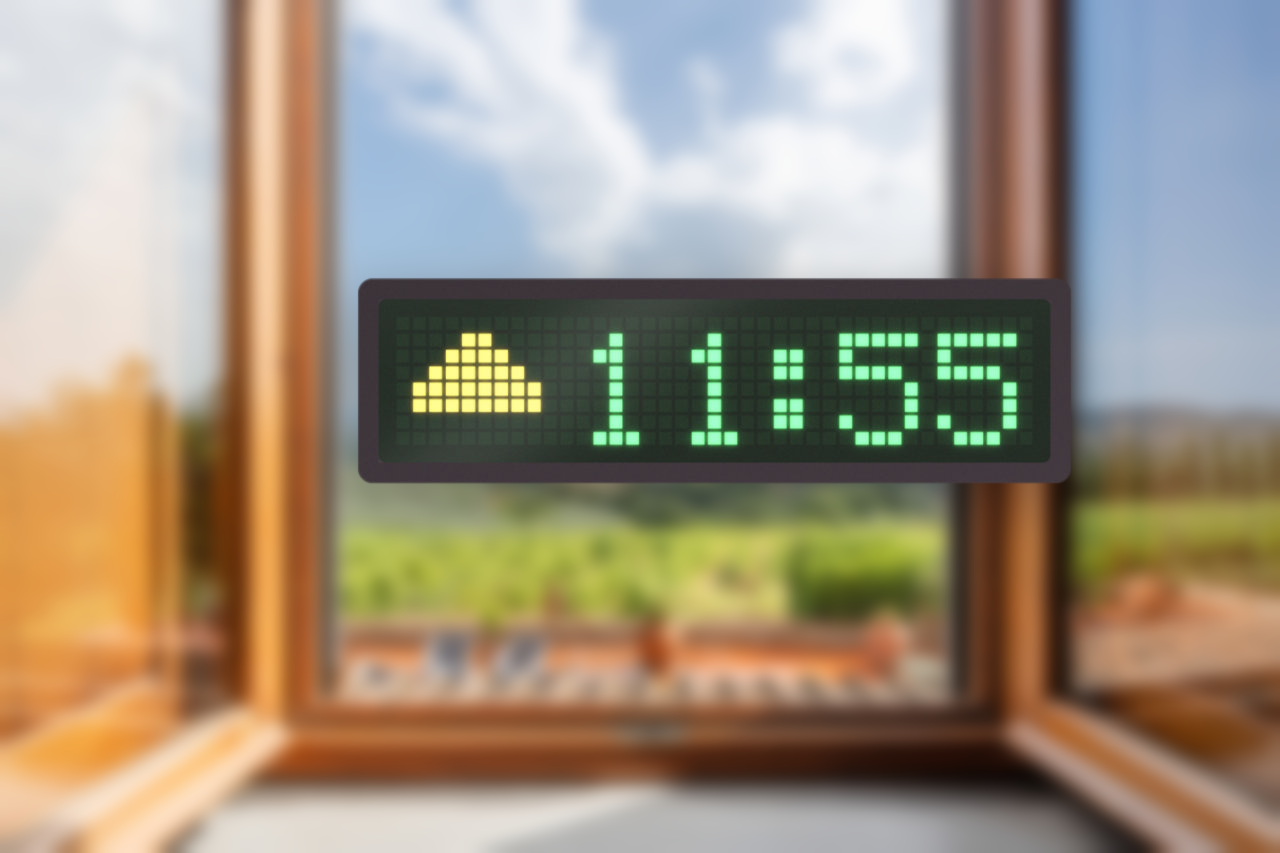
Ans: 11:55
